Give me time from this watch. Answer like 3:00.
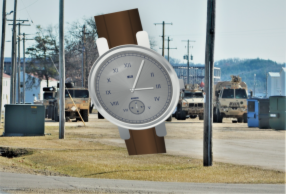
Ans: 3:05
